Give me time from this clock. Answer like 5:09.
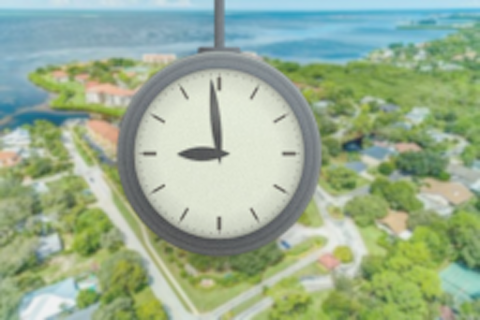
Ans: 8:59
